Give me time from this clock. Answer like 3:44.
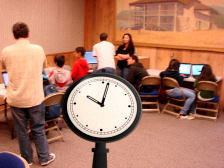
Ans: 10:02
